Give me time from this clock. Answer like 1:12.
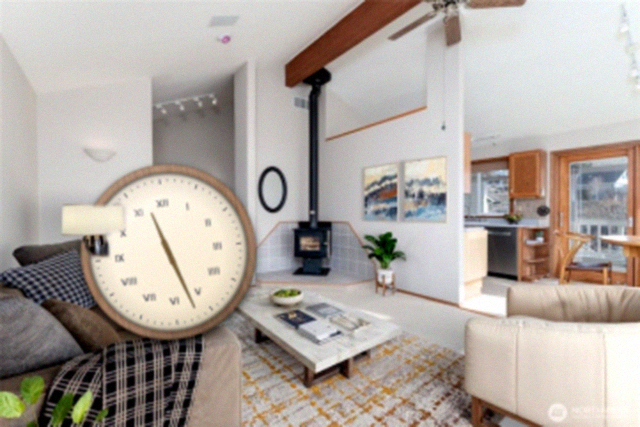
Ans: 11:27
